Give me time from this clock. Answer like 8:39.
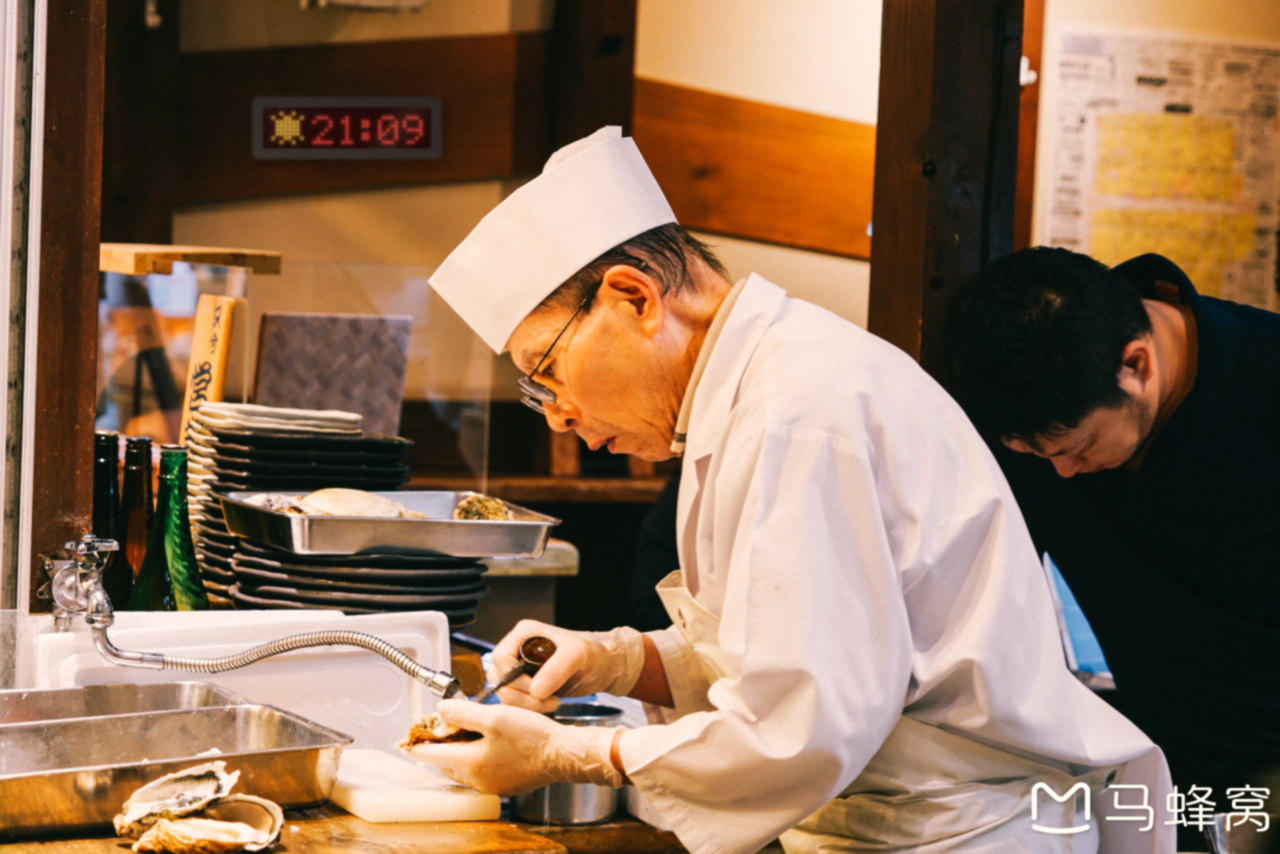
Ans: 21:09
